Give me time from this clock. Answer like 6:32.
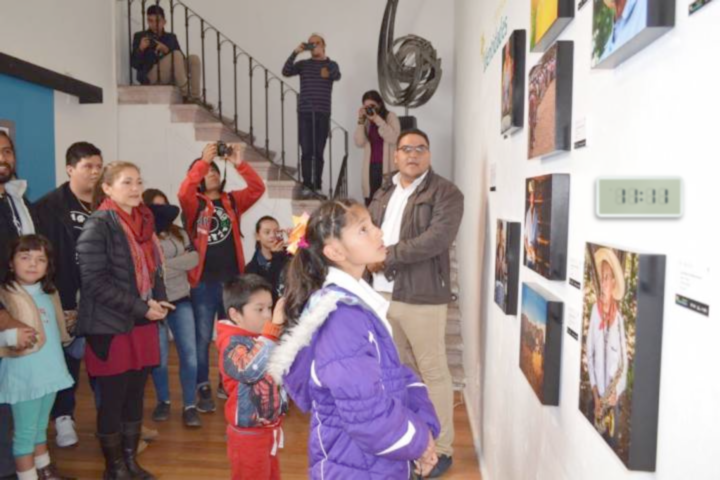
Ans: 11:11
